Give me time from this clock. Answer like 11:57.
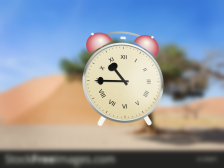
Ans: 10:45
